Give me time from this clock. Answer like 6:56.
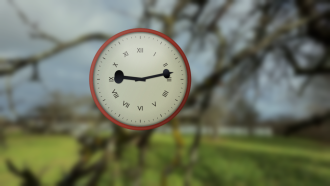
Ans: 9:13
